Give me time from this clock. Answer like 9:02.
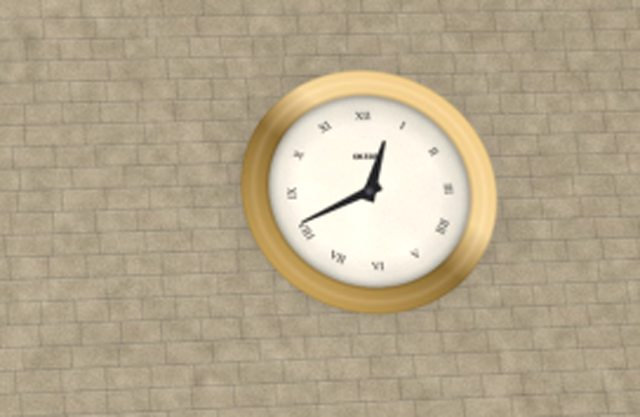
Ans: 12:41
